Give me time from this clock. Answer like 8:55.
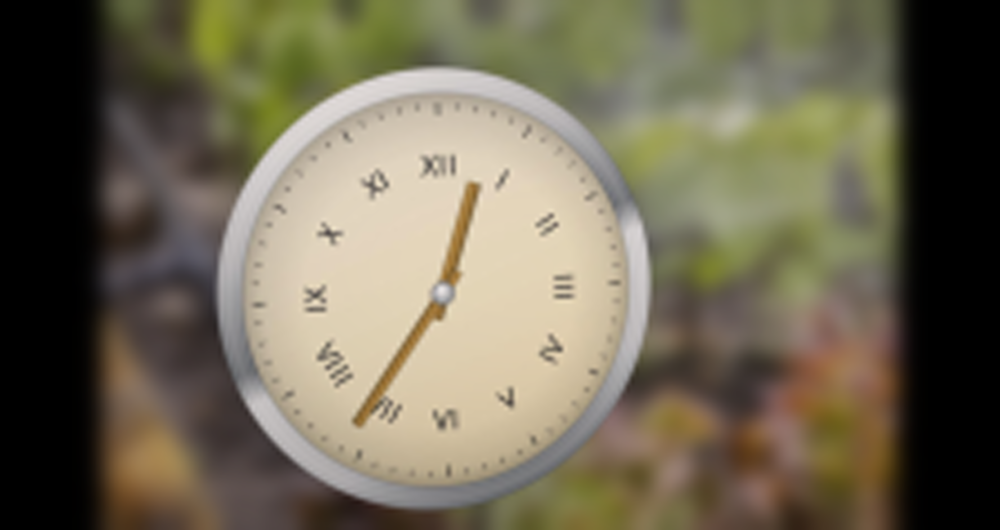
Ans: 12:36
